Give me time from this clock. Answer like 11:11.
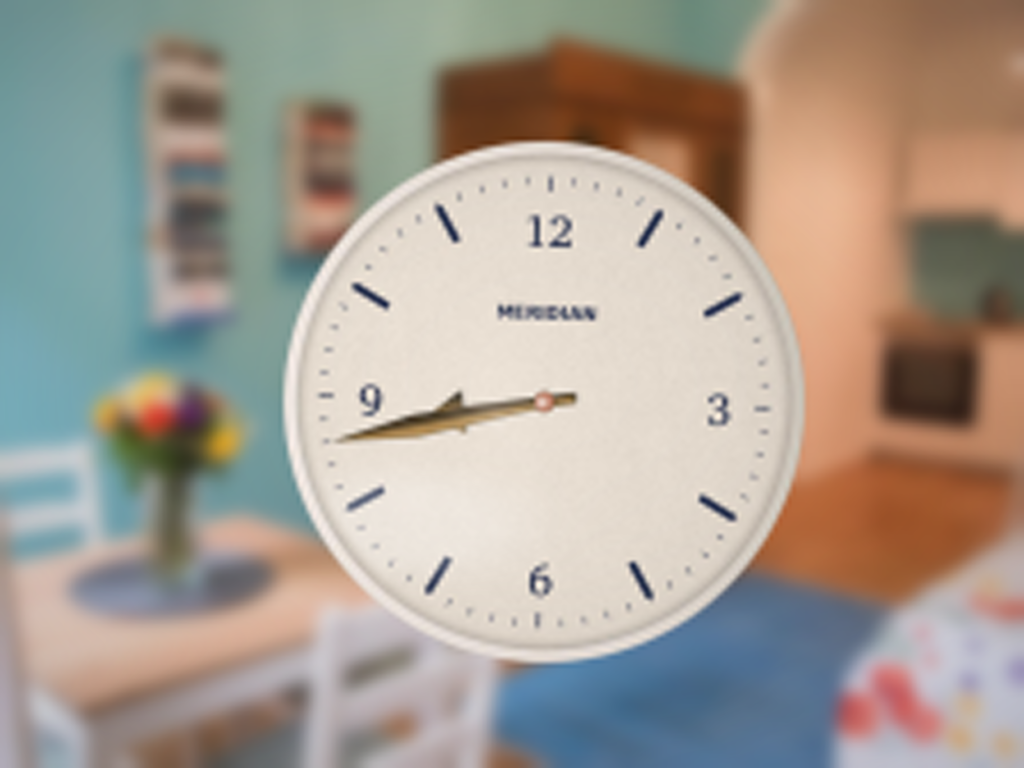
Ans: 8:43
